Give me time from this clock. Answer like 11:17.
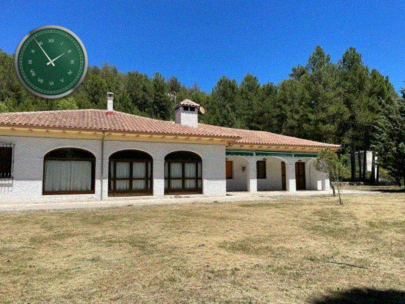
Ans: 1:54
